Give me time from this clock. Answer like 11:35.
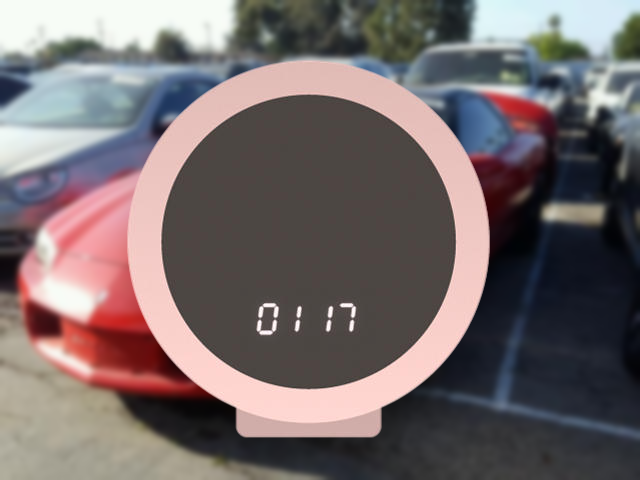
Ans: 1:17
